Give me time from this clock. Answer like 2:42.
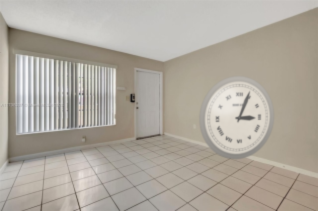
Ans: 3:04
